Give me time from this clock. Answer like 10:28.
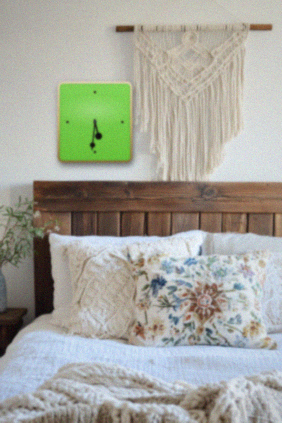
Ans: 5:31
